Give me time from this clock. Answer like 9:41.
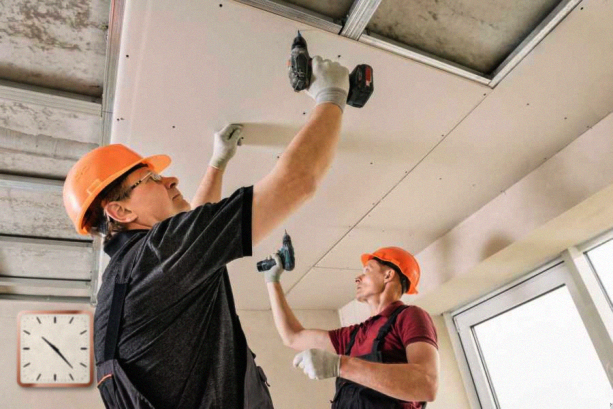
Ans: 10:23
